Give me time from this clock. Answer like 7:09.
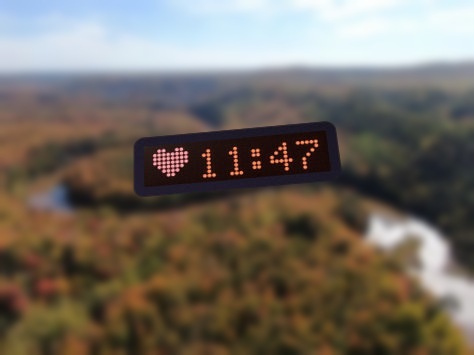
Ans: 11:47
